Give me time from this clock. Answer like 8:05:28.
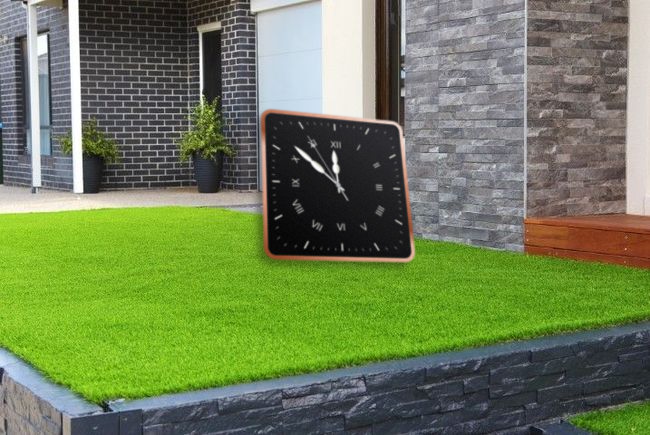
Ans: 11:51:55
